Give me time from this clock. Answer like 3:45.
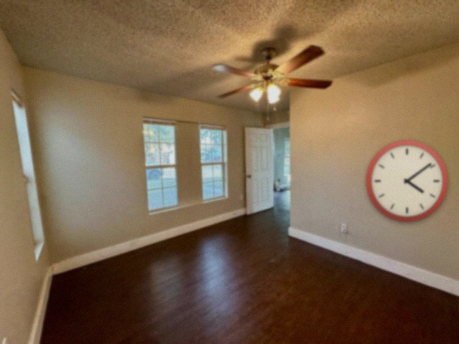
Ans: 4:09
